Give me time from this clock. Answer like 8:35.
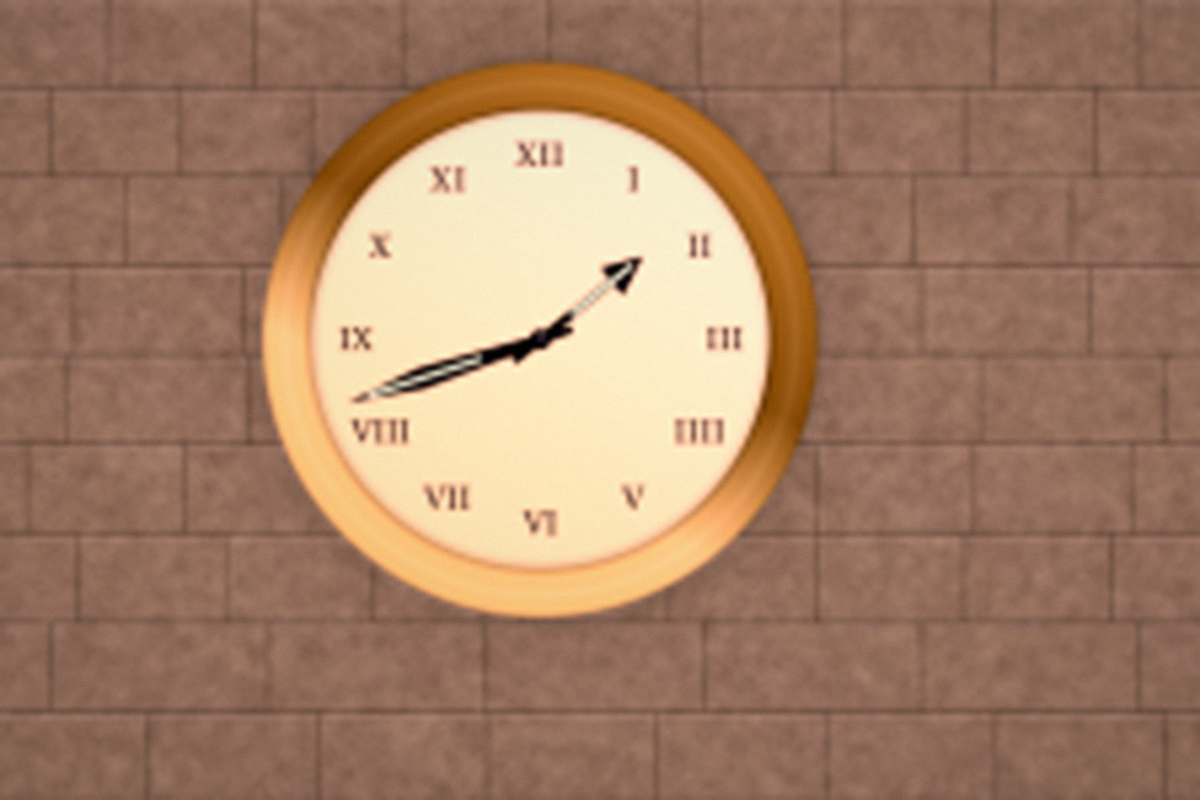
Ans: 1:42
